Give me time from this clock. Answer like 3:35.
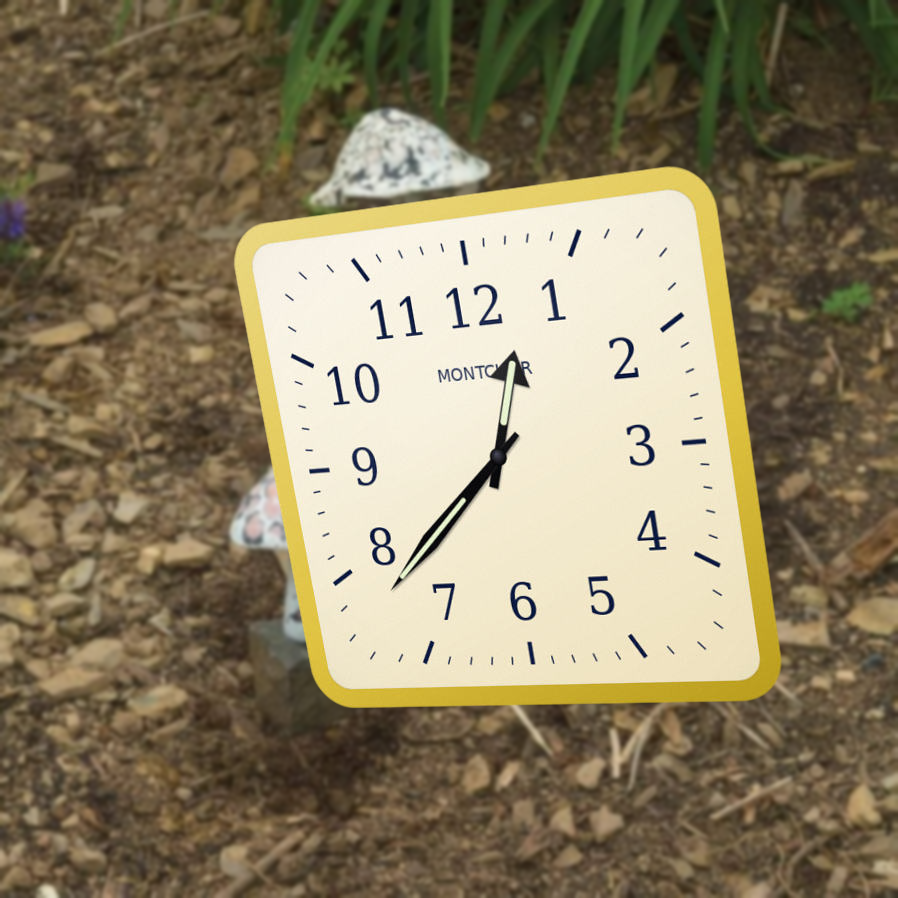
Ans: 12:38
